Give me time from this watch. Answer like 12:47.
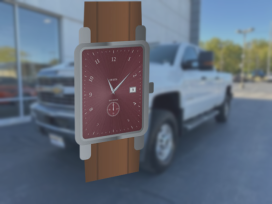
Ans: 11:08
